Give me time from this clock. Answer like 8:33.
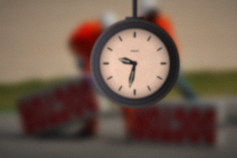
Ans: 9:32
